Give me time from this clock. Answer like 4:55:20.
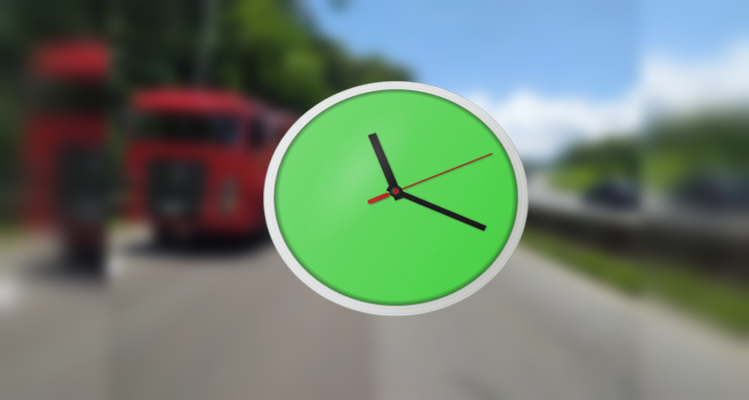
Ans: 11:19:11
